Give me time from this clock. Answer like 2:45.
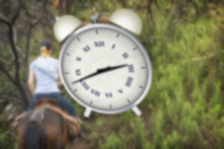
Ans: 2:42
